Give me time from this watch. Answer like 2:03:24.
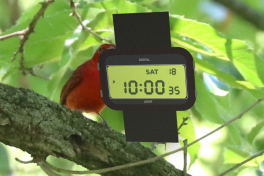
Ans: 10:00:35
